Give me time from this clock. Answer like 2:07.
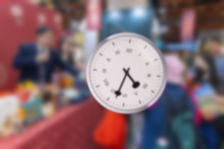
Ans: 4:33
